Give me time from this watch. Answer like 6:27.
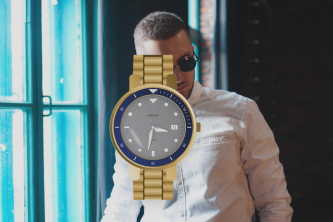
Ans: 3:32
